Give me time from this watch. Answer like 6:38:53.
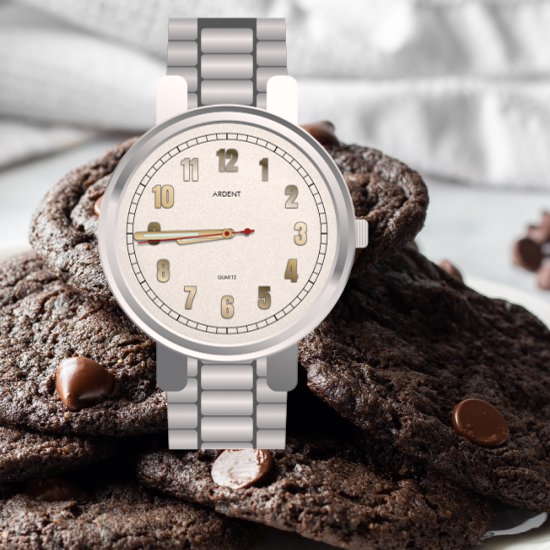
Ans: 8:44:44
